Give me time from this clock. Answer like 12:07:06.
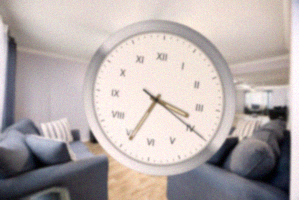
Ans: 3:34:20
